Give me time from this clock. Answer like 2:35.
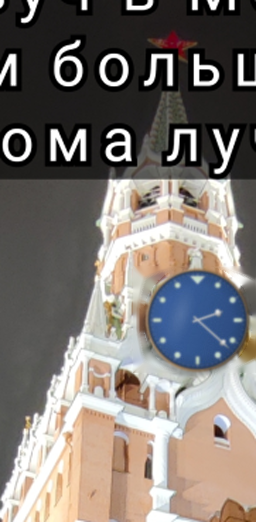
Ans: 2:22
